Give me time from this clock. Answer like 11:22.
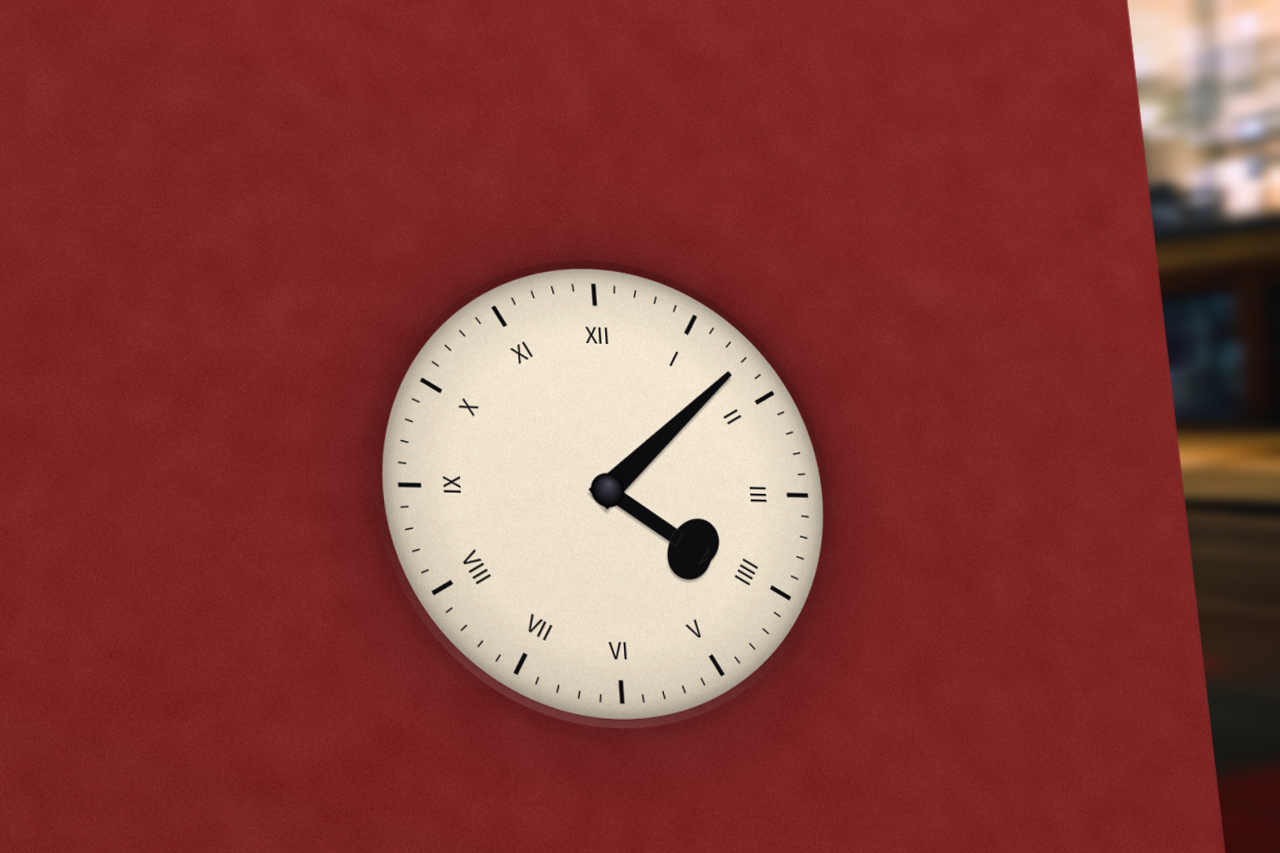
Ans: 4:08
